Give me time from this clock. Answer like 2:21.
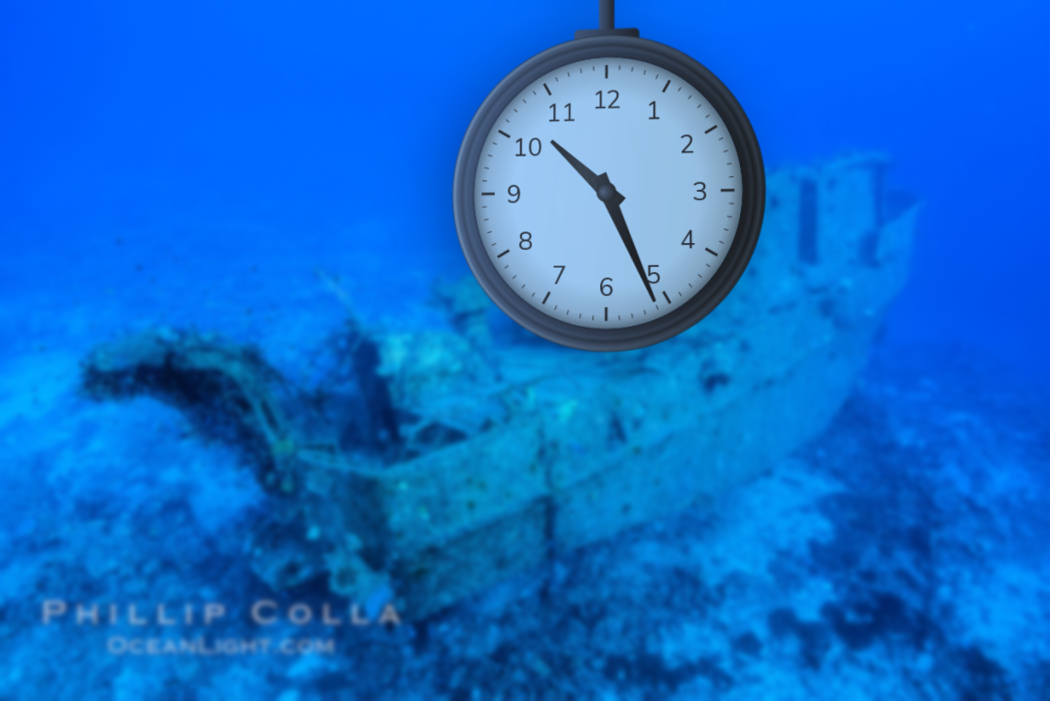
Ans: 10:26
